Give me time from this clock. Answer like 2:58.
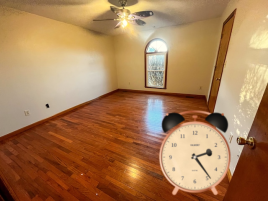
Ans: 2:24
